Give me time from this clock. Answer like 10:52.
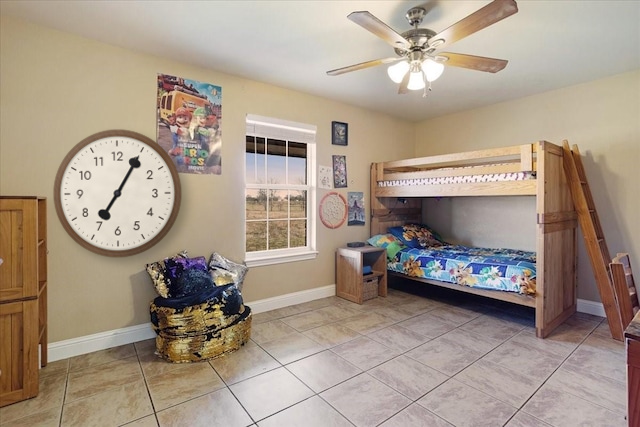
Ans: 7:05
